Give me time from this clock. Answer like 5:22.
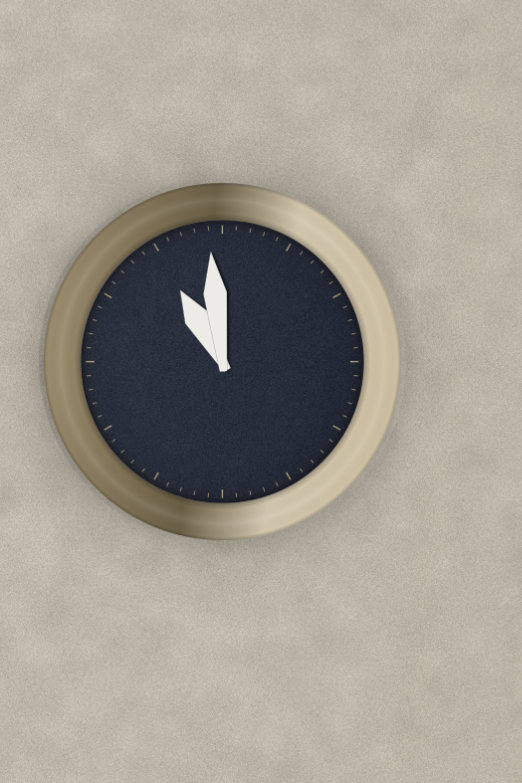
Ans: 10:59
